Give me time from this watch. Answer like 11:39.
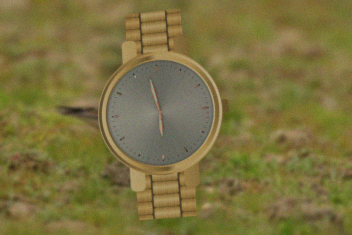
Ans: 5:58
